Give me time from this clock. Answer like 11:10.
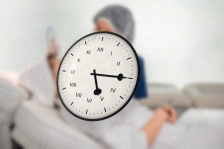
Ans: 5:15
